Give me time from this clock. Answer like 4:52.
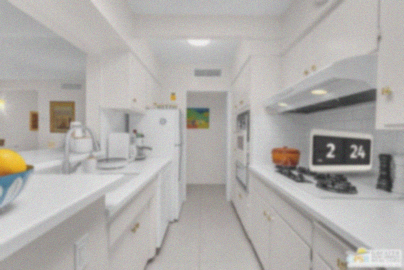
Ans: 2:24
